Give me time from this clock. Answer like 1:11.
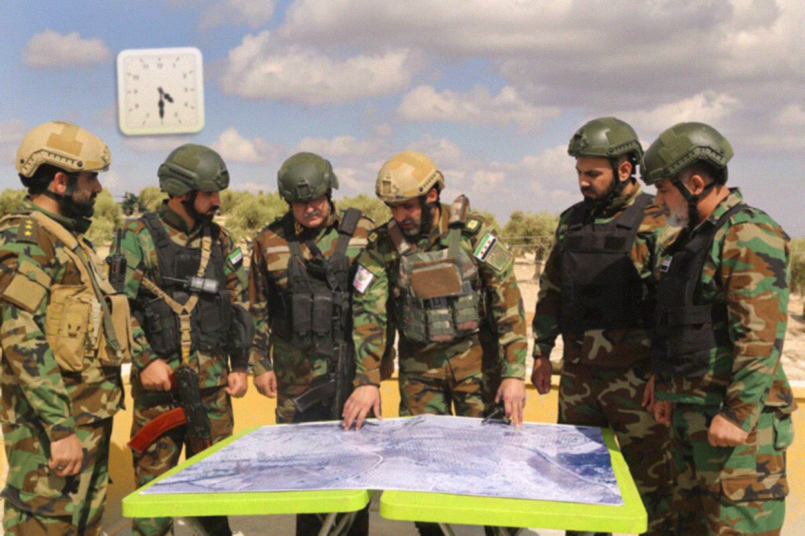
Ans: 4:30
